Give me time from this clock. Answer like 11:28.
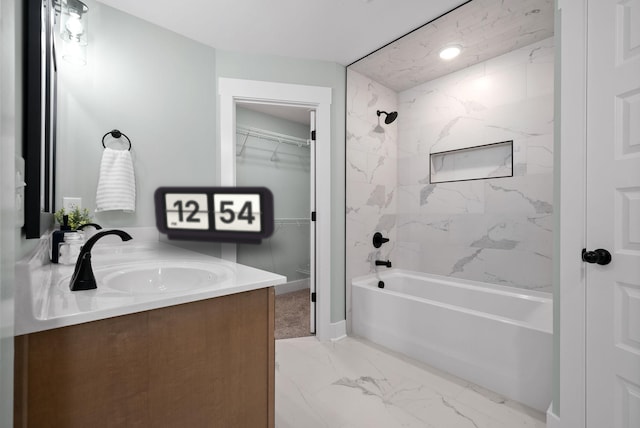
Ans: 12:54
